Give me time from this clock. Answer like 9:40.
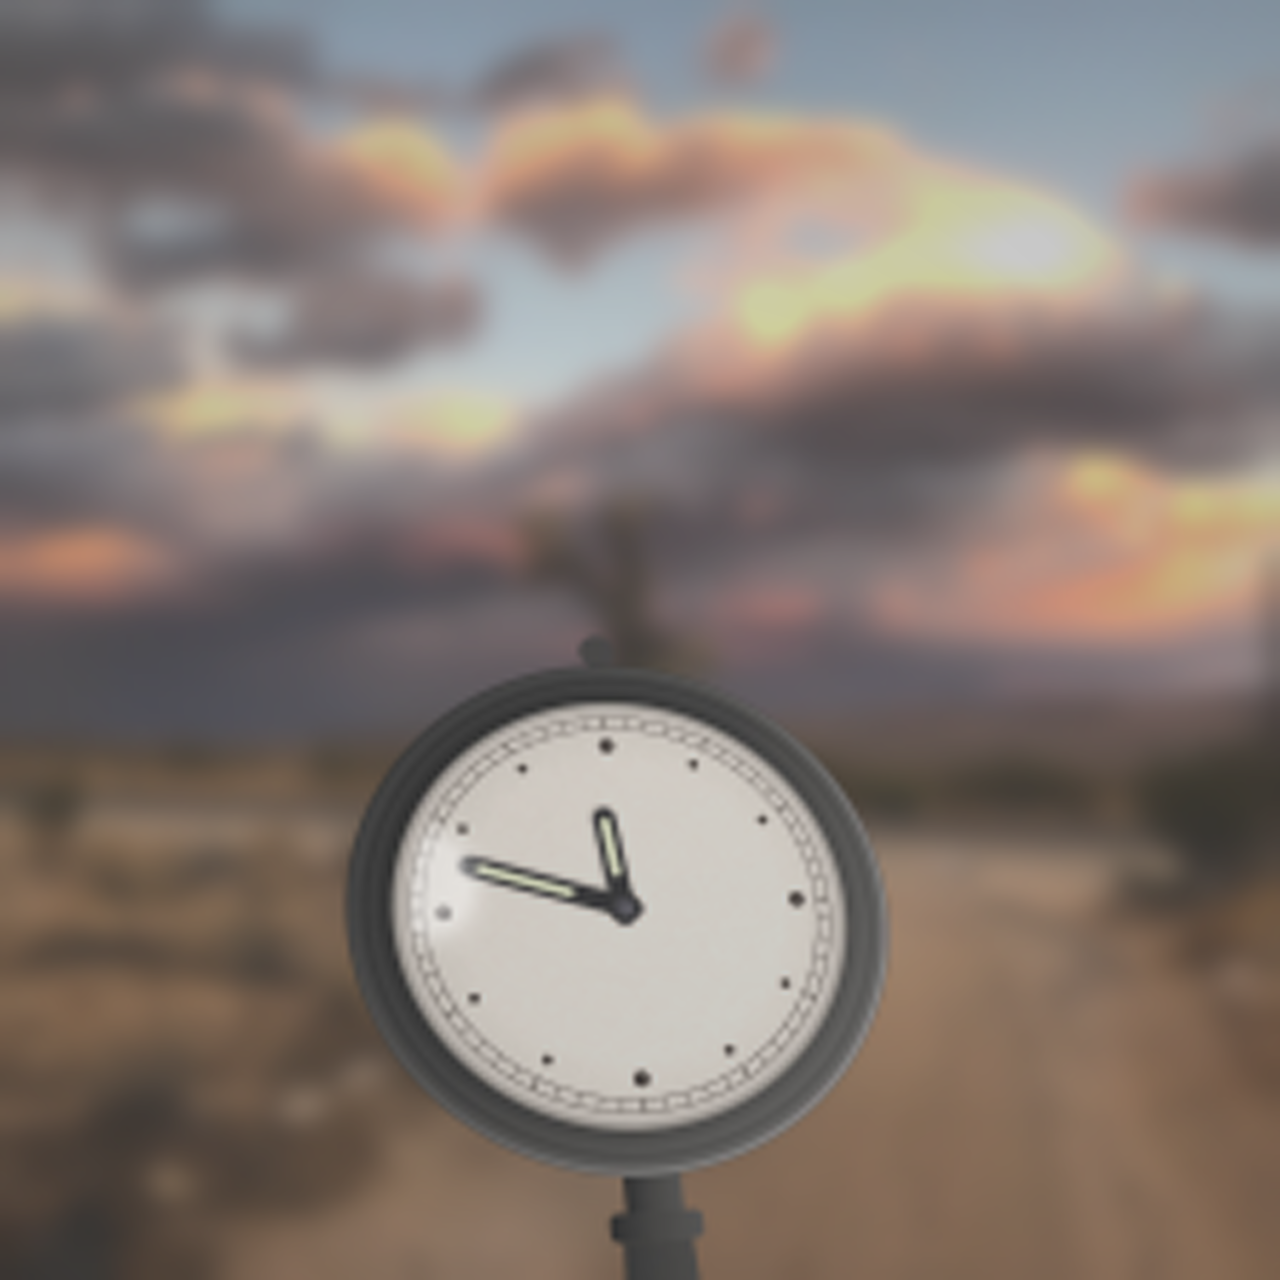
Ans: 11:48
